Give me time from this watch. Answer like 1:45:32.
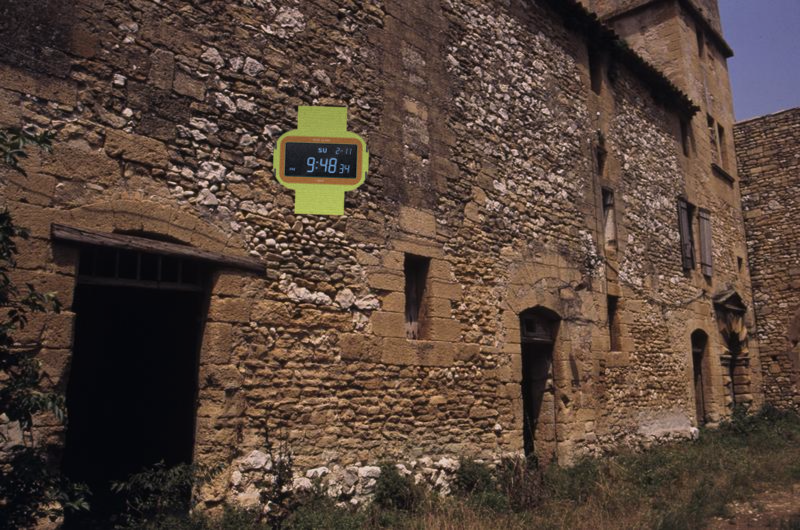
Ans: 9:48:34
